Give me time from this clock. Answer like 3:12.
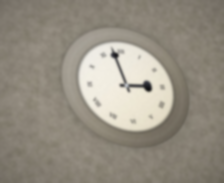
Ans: 2:58
